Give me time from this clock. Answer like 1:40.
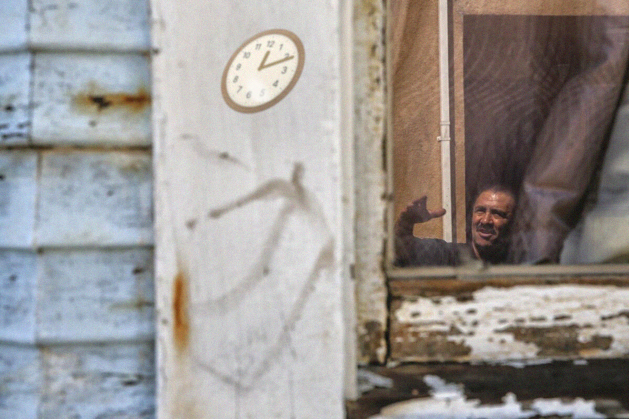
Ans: 12:11
